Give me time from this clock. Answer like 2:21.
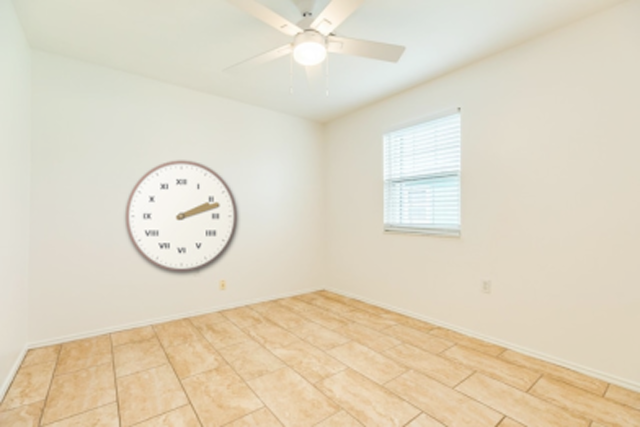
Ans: 2:12
